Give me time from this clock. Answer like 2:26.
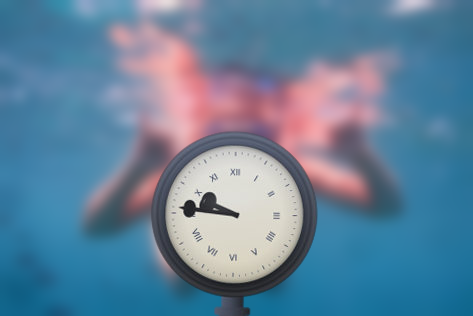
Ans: 9:46
